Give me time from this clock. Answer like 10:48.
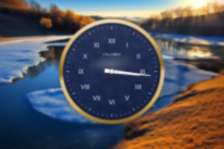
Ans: 3:16
